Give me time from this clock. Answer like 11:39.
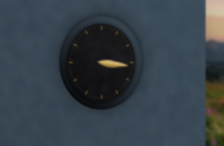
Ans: 3:16
